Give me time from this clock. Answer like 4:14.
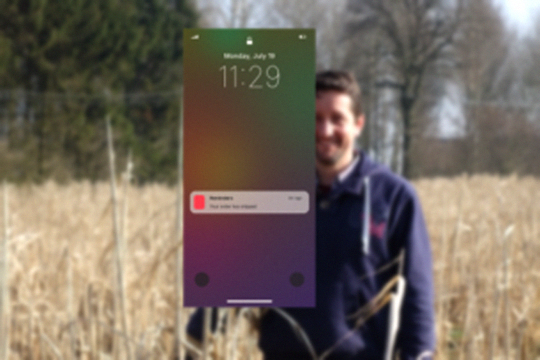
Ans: 11:29
